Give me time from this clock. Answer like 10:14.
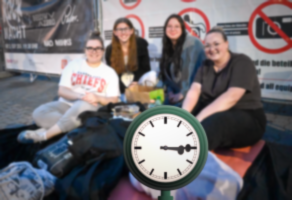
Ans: 3:15
